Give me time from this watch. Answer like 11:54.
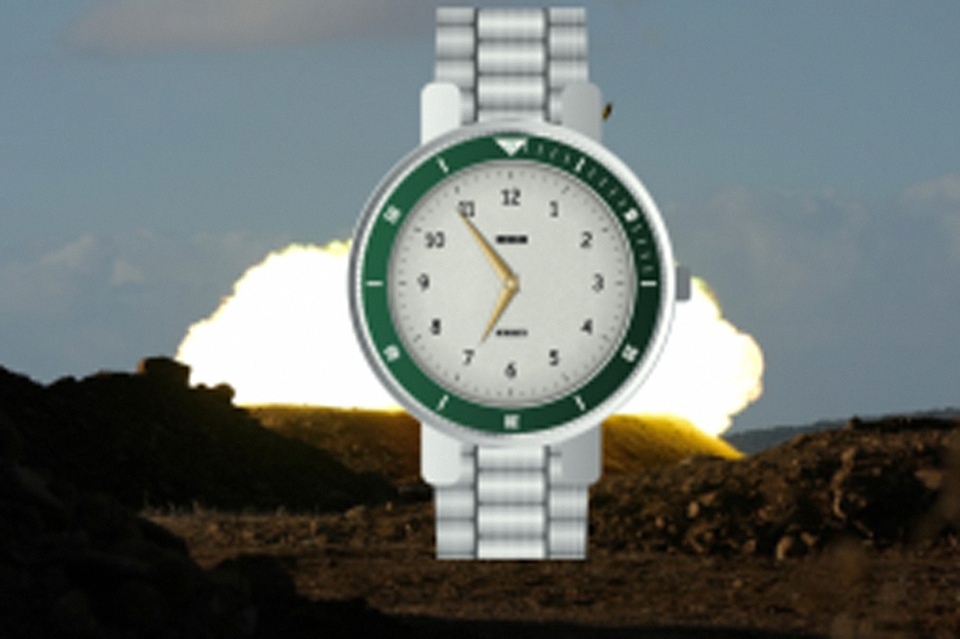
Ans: 6:54
